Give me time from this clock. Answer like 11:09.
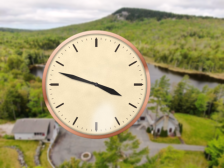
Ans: 3:48
